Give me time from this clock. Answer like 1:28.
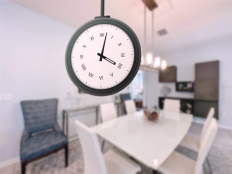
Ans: 4:02
